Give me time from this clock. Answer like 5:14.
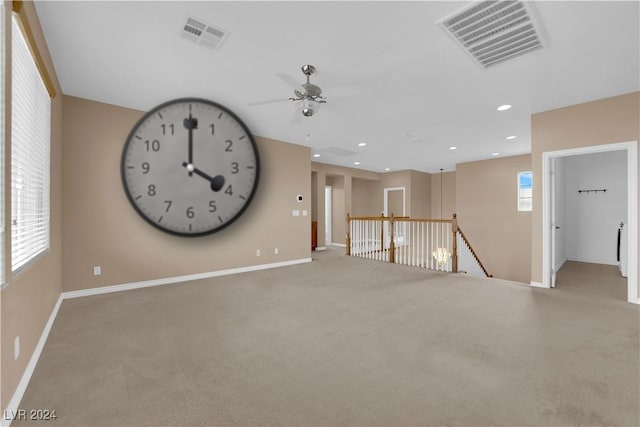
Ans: 4:00
